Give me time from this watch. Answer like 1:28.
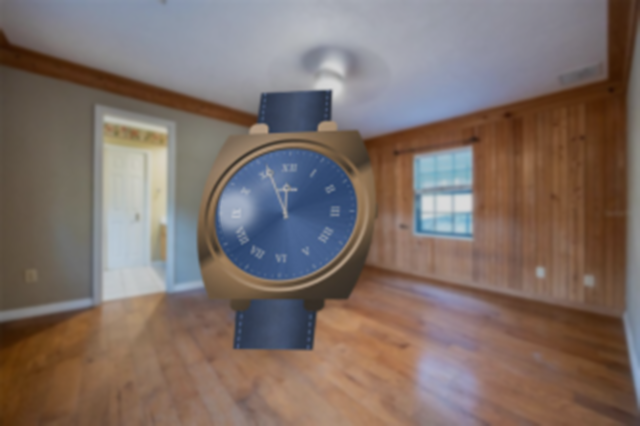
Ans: 11:56
